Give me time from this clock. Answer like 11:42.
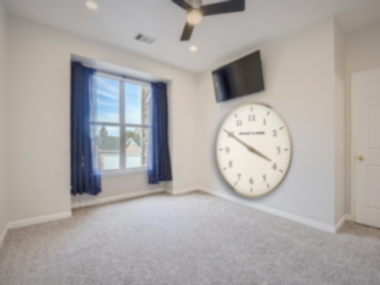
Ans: 3:50
